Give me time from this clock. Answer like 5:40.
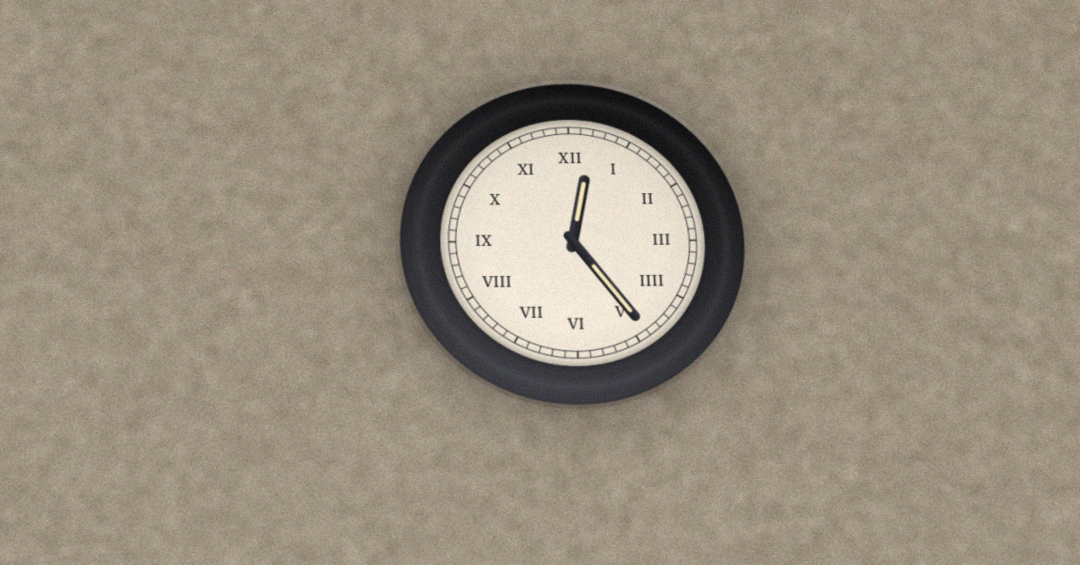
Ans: 12:24
